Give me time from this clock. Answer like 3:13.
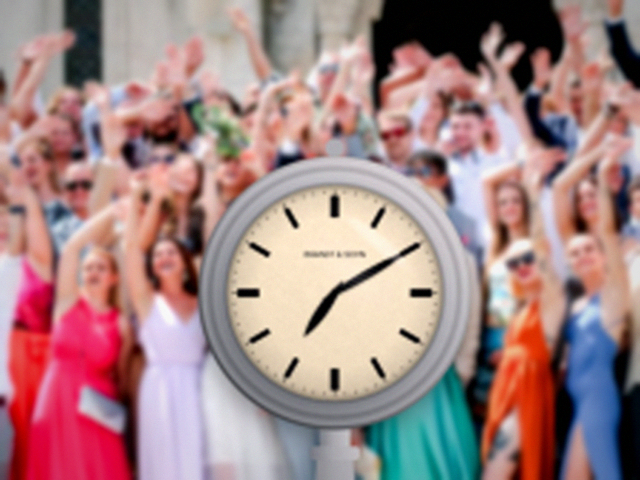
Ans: 7:10
